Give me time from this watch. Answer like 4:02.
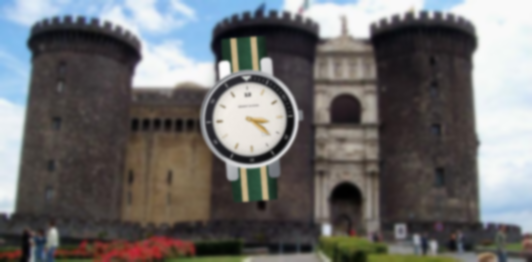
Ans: 3:22
